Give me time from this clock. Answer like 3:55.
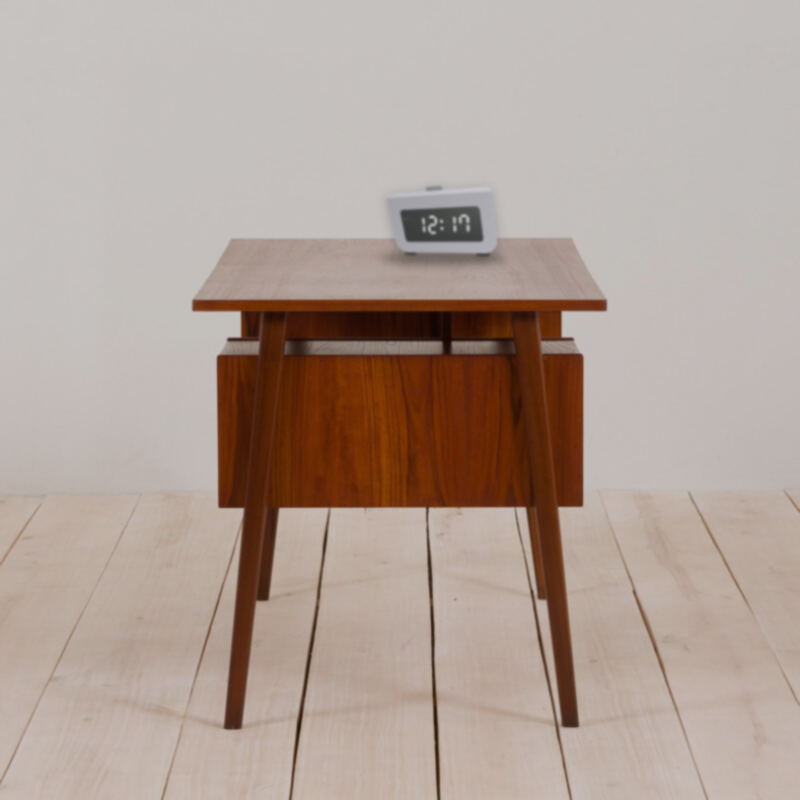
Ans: 12:17
